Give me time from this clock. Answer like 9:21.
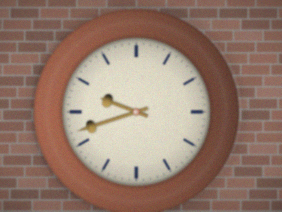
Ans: 9:42
